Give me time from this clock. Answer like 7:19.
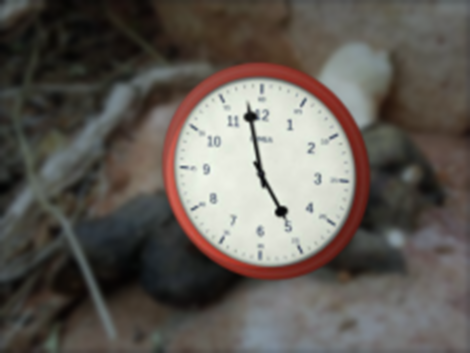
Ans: 4:58
